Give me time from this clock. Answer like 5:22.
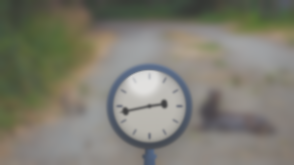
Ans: 2:43
